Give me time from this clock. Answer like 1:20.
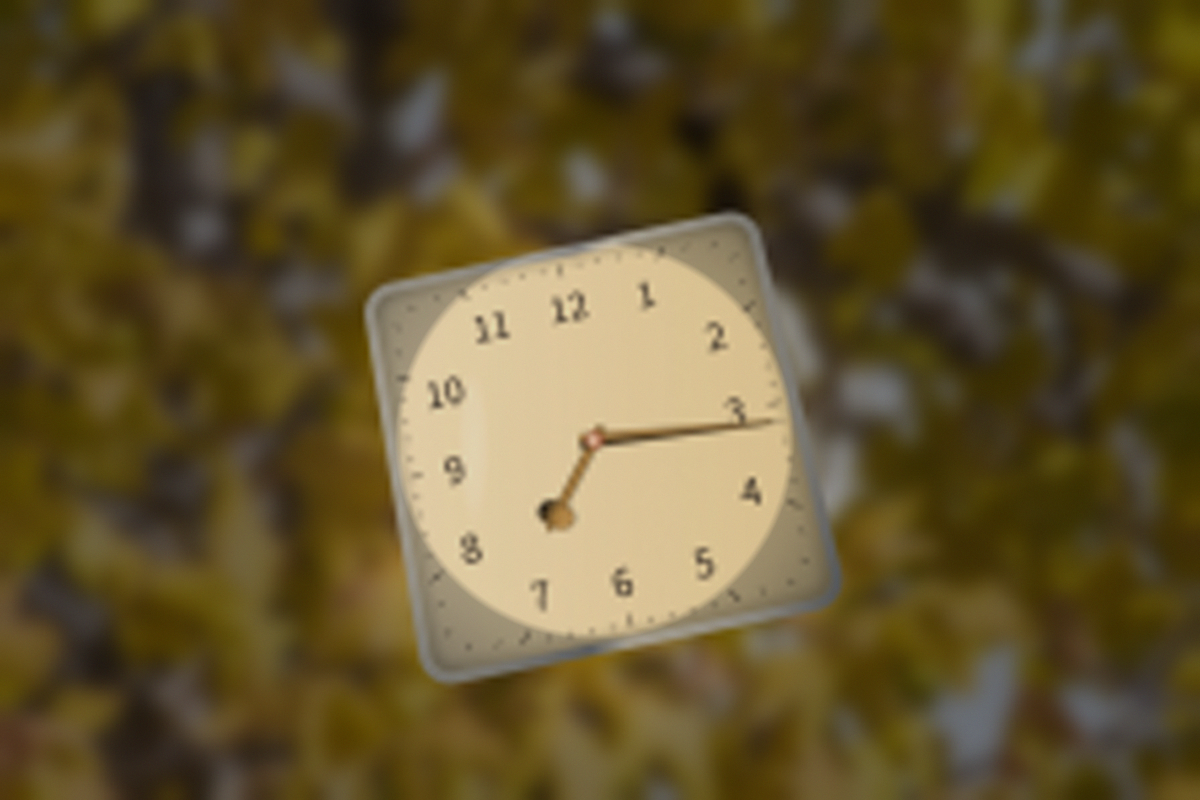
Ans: 7:16
